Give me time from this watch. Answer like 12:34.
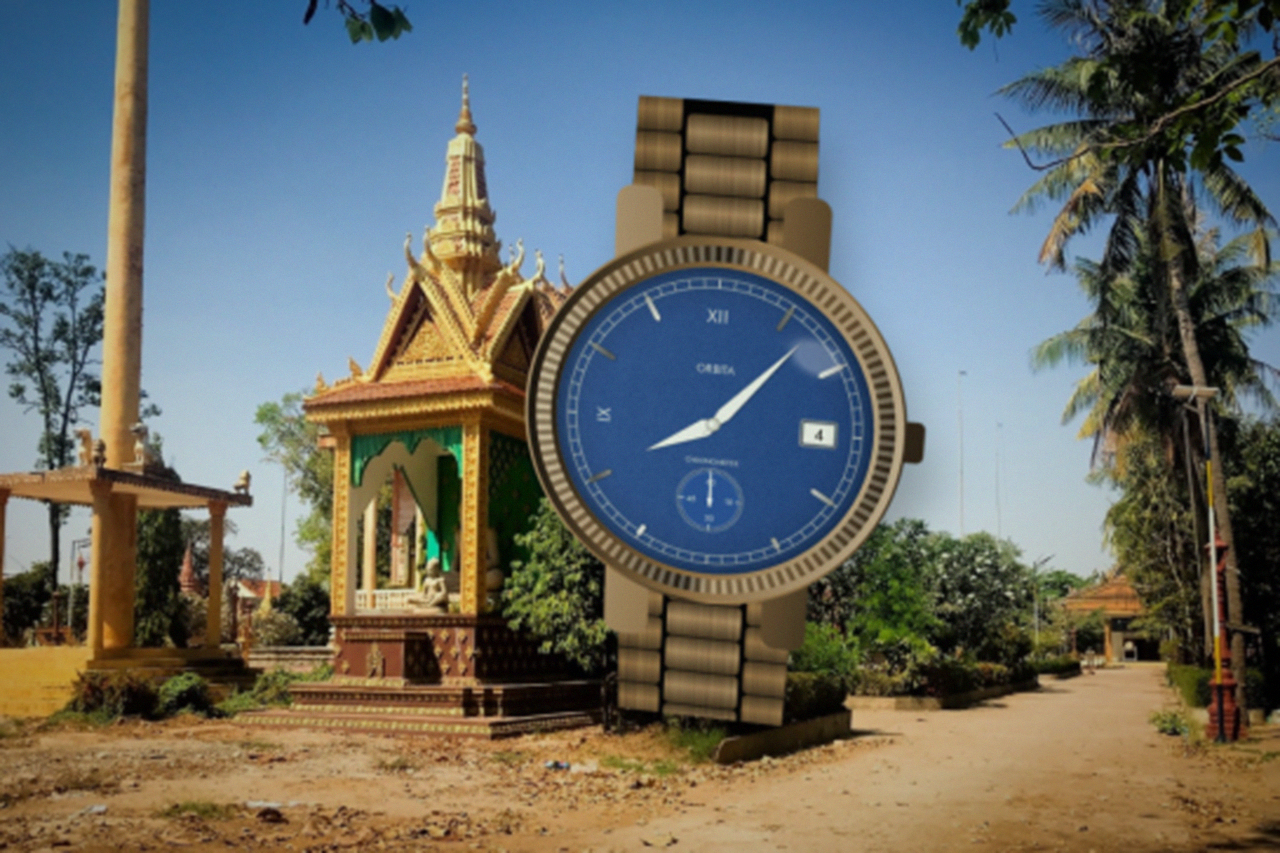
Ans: 8:07
